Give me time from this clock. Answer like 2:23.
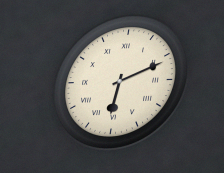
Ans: 6:11
